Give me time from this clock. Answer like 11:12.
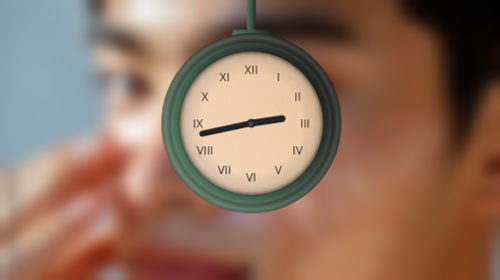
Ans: 2:43
